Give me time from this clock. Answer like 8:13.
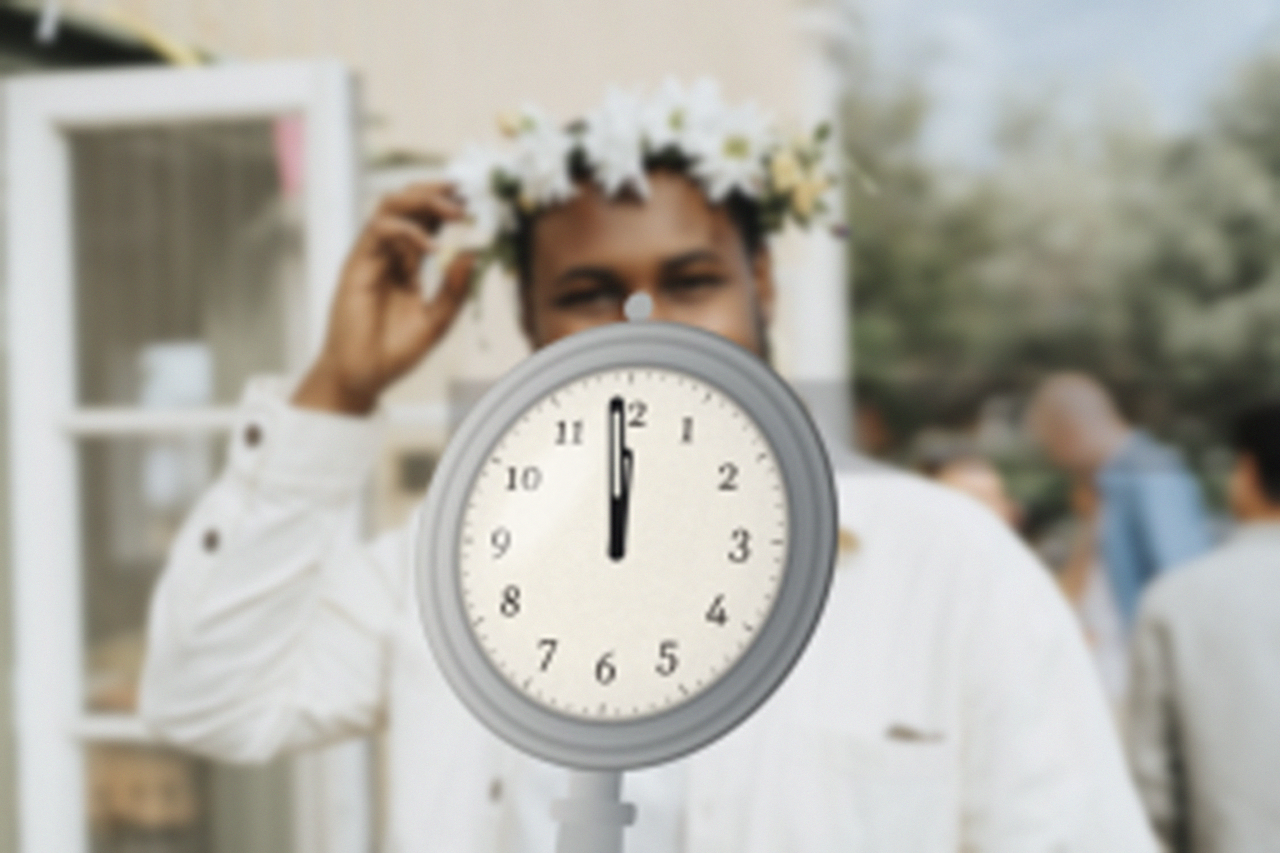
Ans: 11:59
